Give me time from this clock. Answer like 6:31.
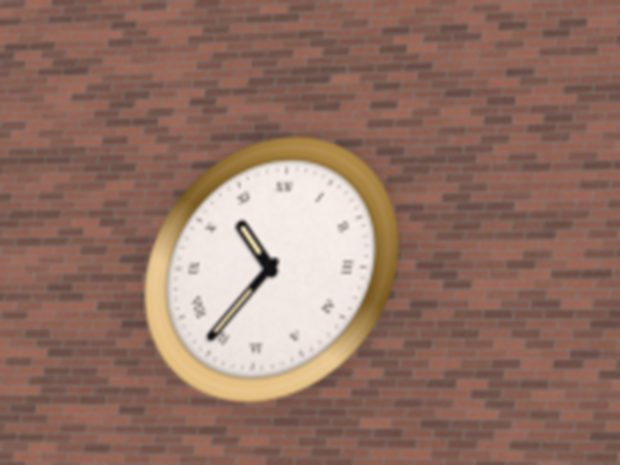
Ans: 10:36
